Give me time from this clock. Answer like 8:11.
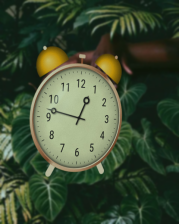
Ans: 12:47
